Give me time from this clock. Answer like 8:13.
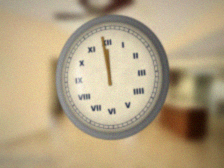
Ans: 11:59
